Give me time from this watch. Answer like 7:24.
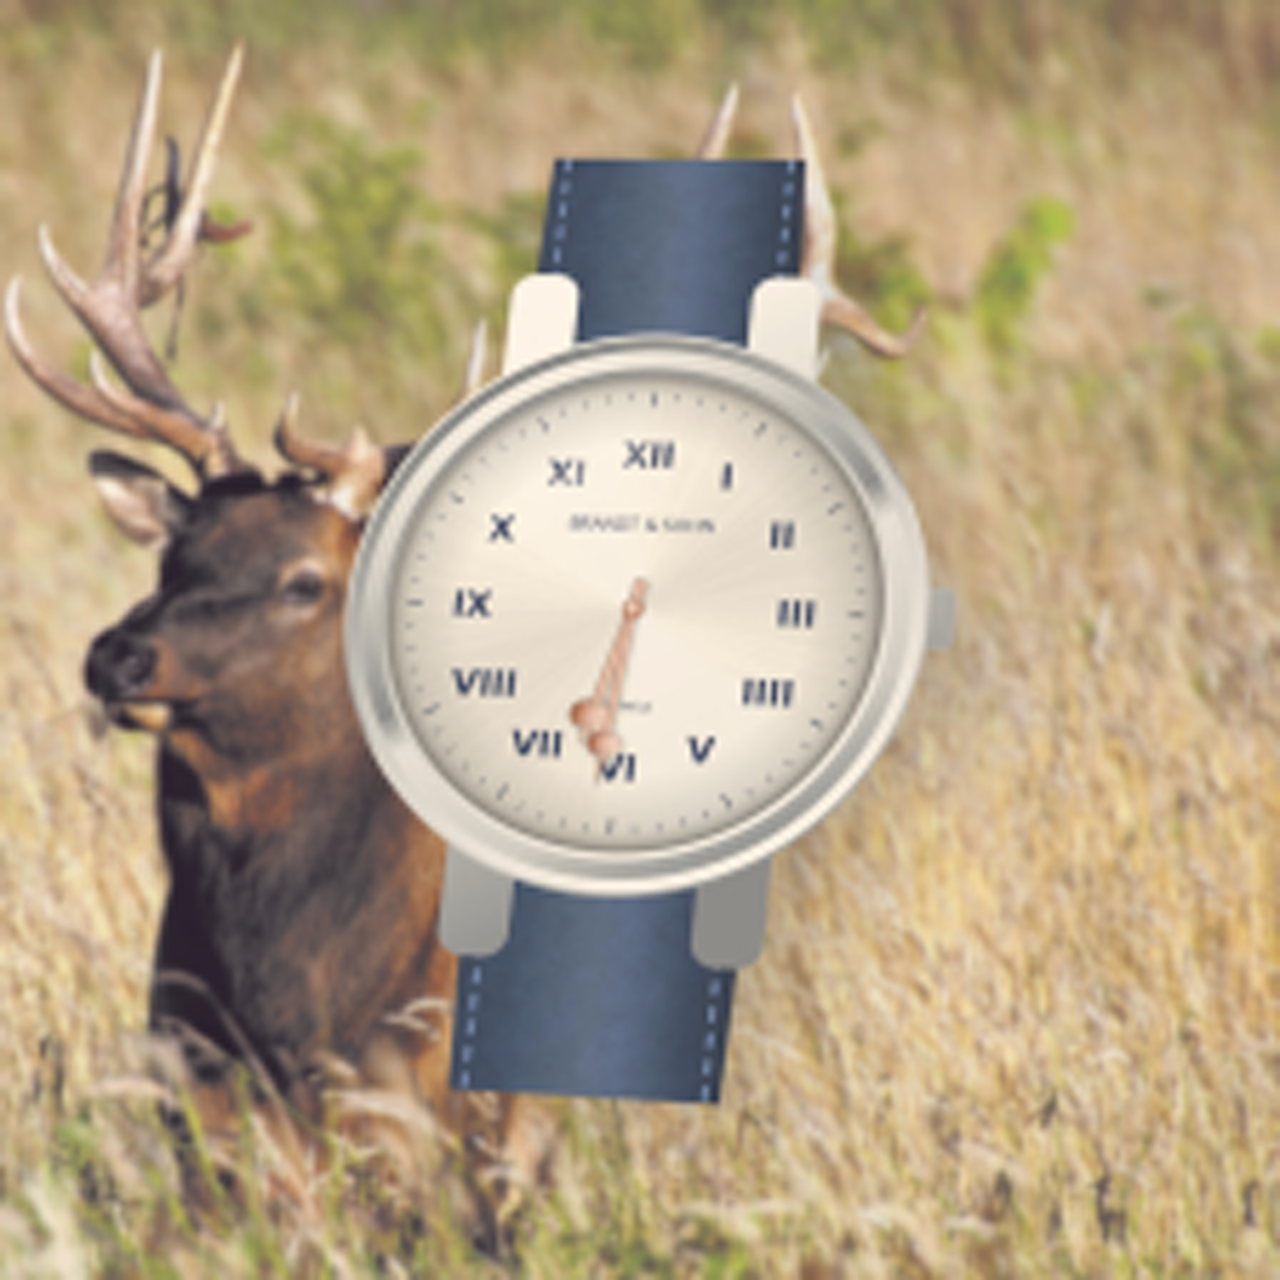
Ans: 6:31
